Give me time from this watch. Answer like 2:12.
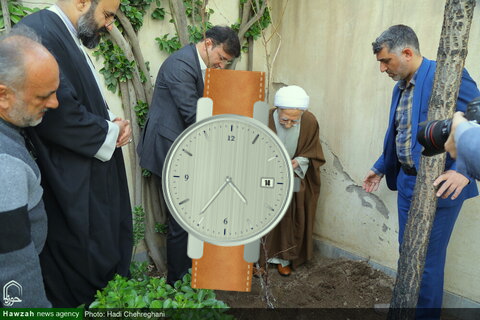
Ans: 4:36
